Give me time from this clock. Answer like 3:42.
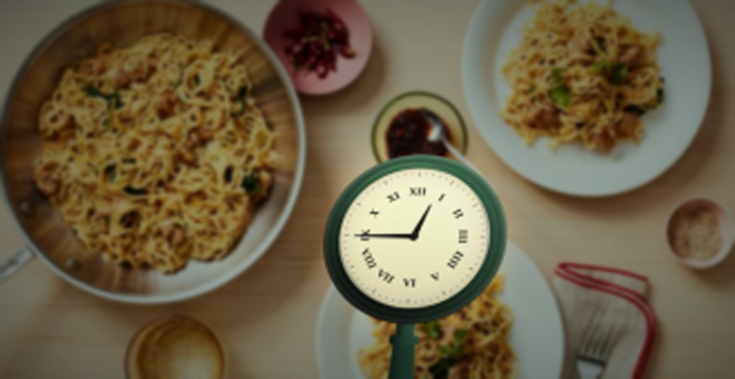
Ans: 12:45
